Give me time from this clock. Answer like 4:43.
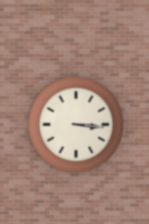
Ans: 3:16
